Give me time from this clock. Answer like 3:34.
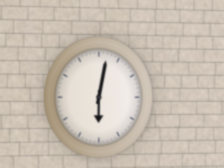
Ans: 6:02
